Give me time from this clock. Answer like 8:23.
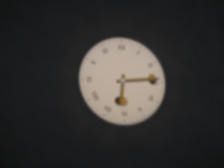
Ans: 6:14
